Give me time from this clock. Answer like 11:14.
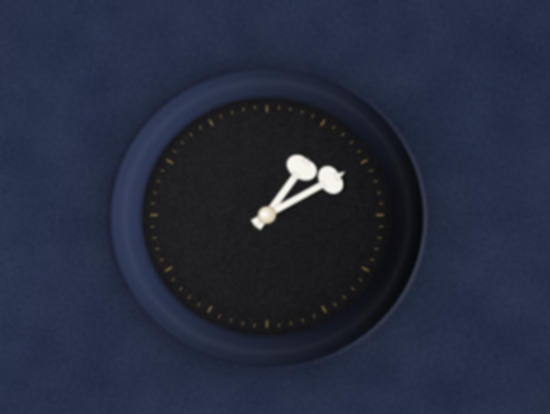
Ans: 1:10
